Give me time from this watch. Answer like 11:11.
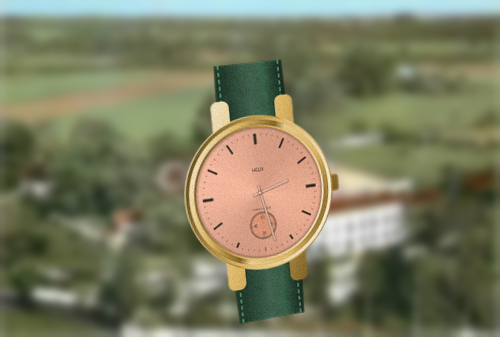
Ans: 2:28
